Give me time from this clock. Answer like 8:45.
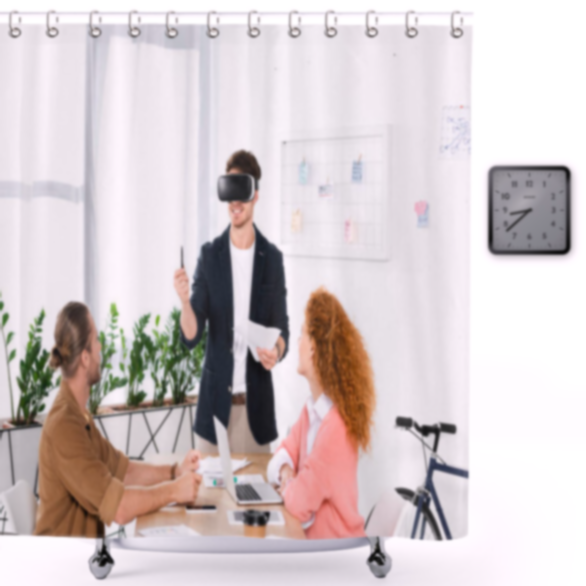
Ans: 8:38
